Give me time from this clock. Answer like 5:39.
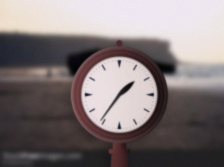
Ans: 1:36
